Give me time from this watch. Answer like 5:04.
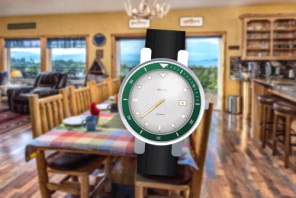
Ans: 7:38
